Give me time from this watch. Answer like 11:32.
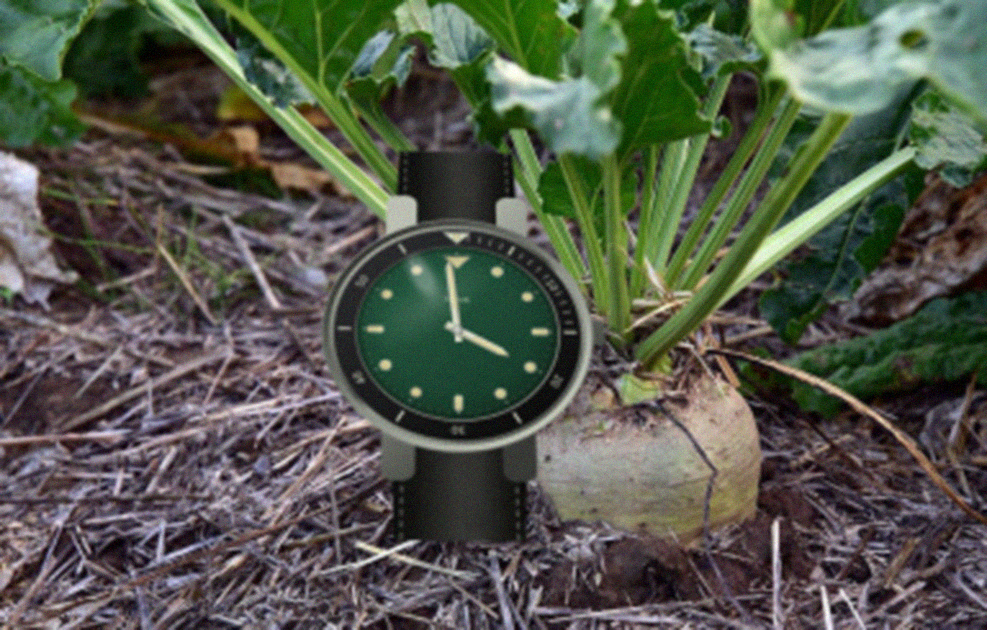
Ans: 3:59
